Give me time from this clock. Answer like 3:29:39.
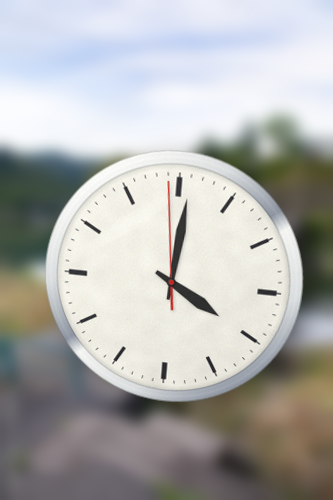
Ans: 4:00:59
